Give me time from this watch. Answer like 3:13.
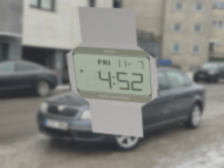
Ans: 4:52
